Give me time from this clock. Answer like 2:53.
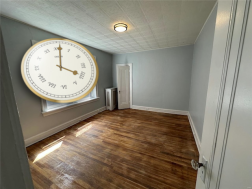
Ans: 4:01
